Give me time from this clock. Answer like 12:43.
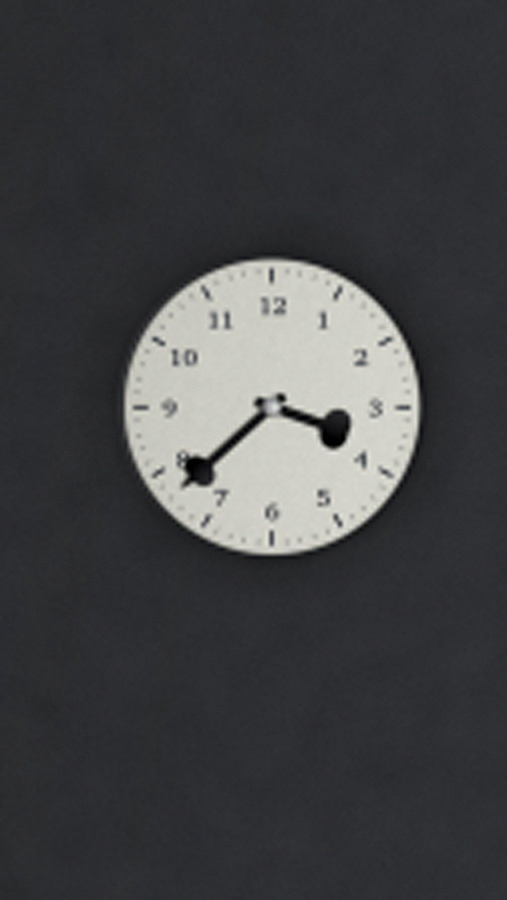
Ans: 3:38
